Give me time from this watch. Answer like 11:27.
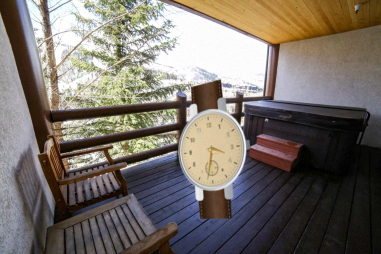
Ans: 3:32
